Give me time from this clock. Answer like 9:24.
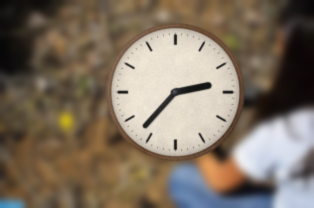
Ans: 2:37
